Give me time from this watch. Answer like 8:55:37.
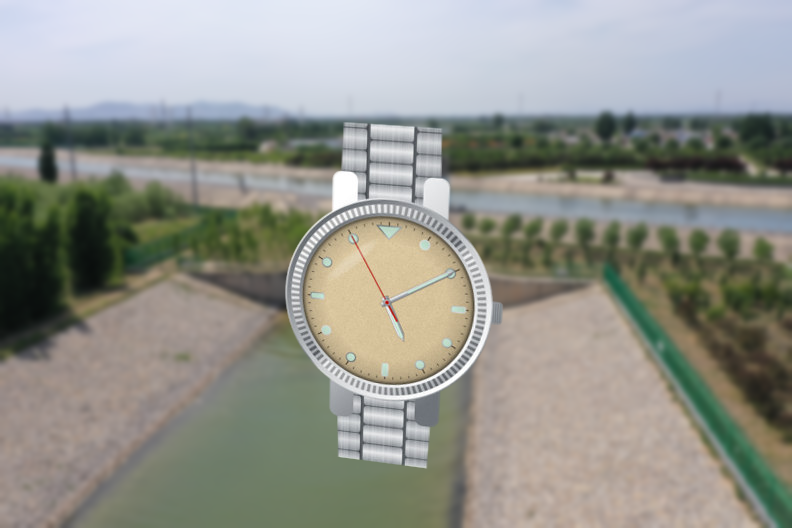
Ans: 5:09:55
